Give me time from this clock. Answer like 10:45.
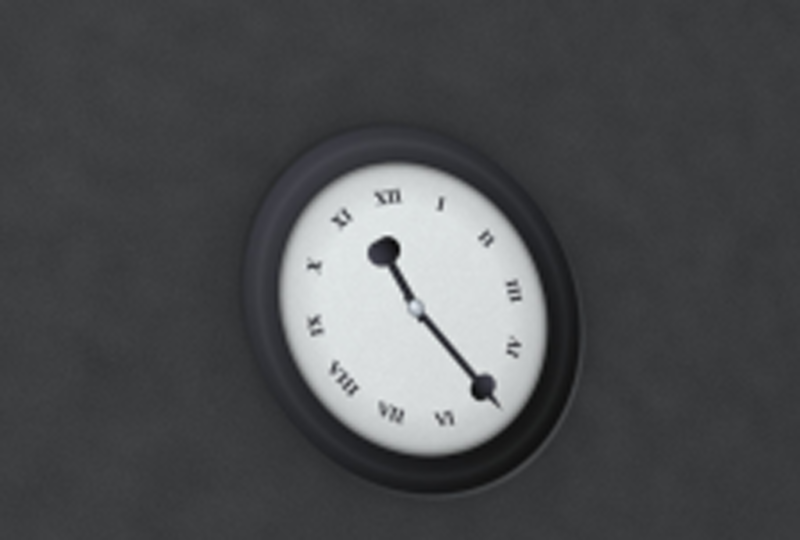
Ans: 11:25
